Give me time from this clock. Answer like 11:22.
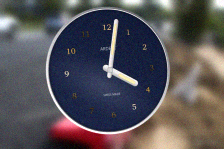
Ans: 4:02
